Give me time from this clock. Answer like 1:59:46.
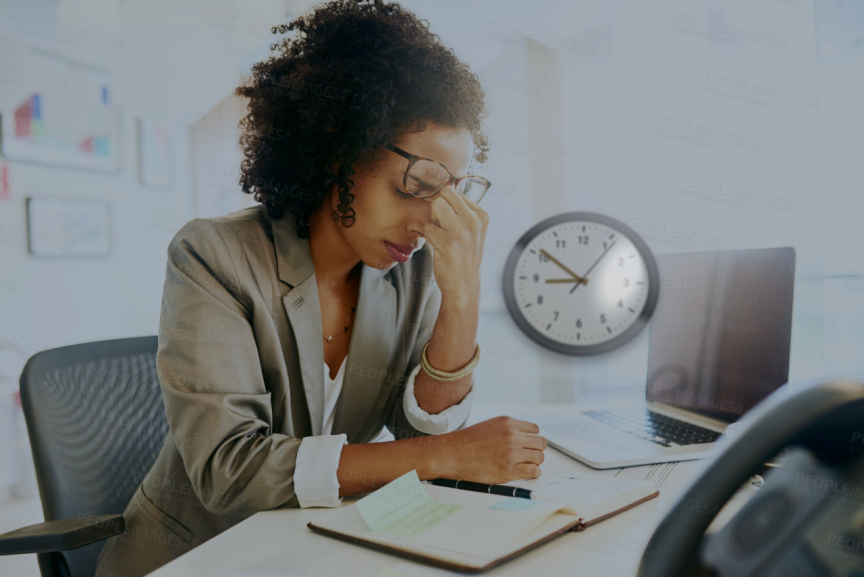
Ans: 8:51:06
